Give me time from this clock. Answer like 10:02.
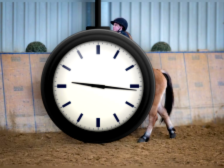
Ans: 9:16
